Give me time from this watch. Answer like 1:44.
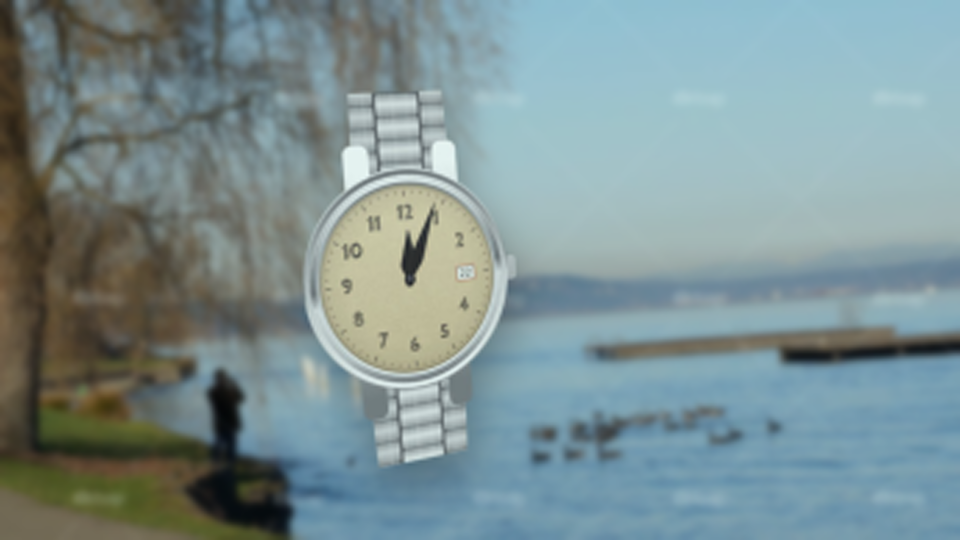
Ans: 12:04
